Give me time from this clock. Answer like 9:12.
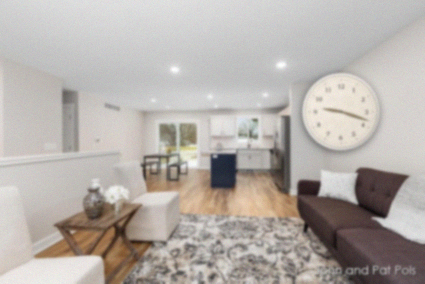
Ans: 9:18
